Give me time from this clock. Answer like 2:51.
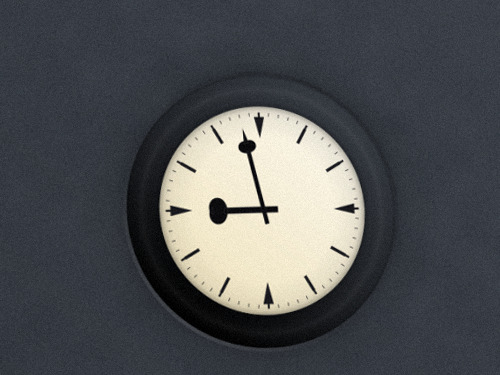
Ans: 8:58
